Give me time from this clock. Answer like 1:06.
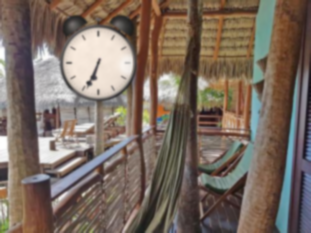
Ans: 6:34
